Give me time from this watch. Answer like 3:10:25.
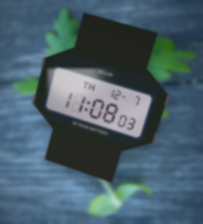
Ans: 11:08:03
